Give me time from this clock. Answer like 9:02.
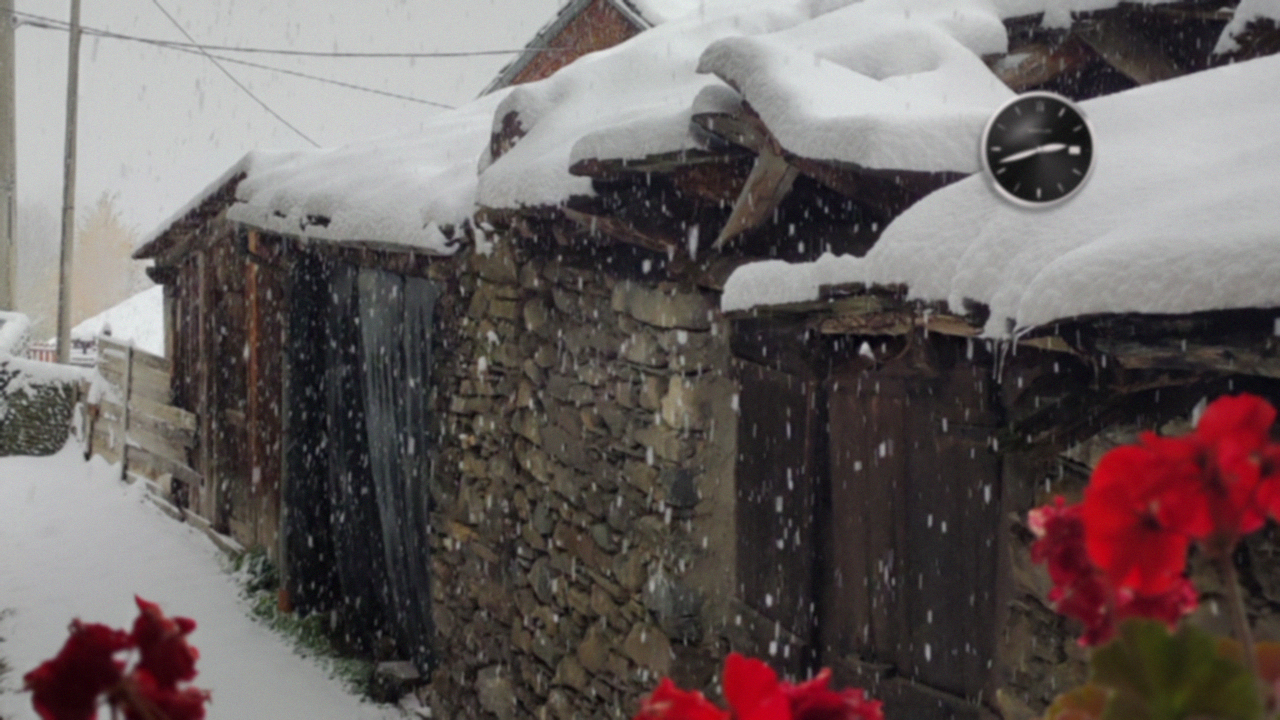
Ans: 2:42
